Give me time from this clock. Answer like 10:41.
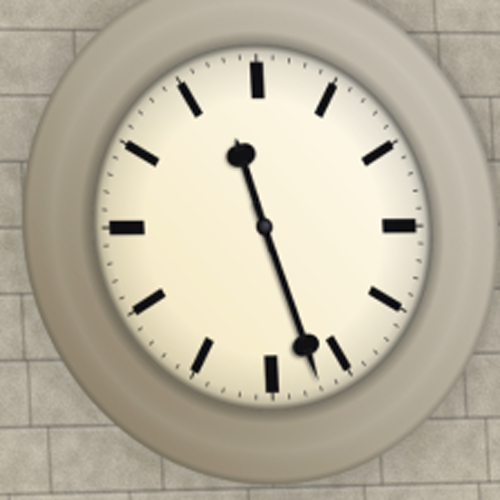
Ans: 11:27
